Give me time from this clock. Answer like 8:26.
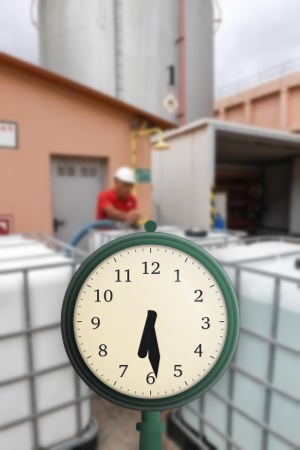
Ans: 6:29
